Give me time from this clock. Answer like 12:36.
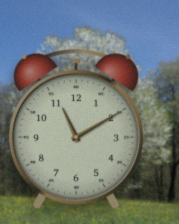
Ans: 11:10
